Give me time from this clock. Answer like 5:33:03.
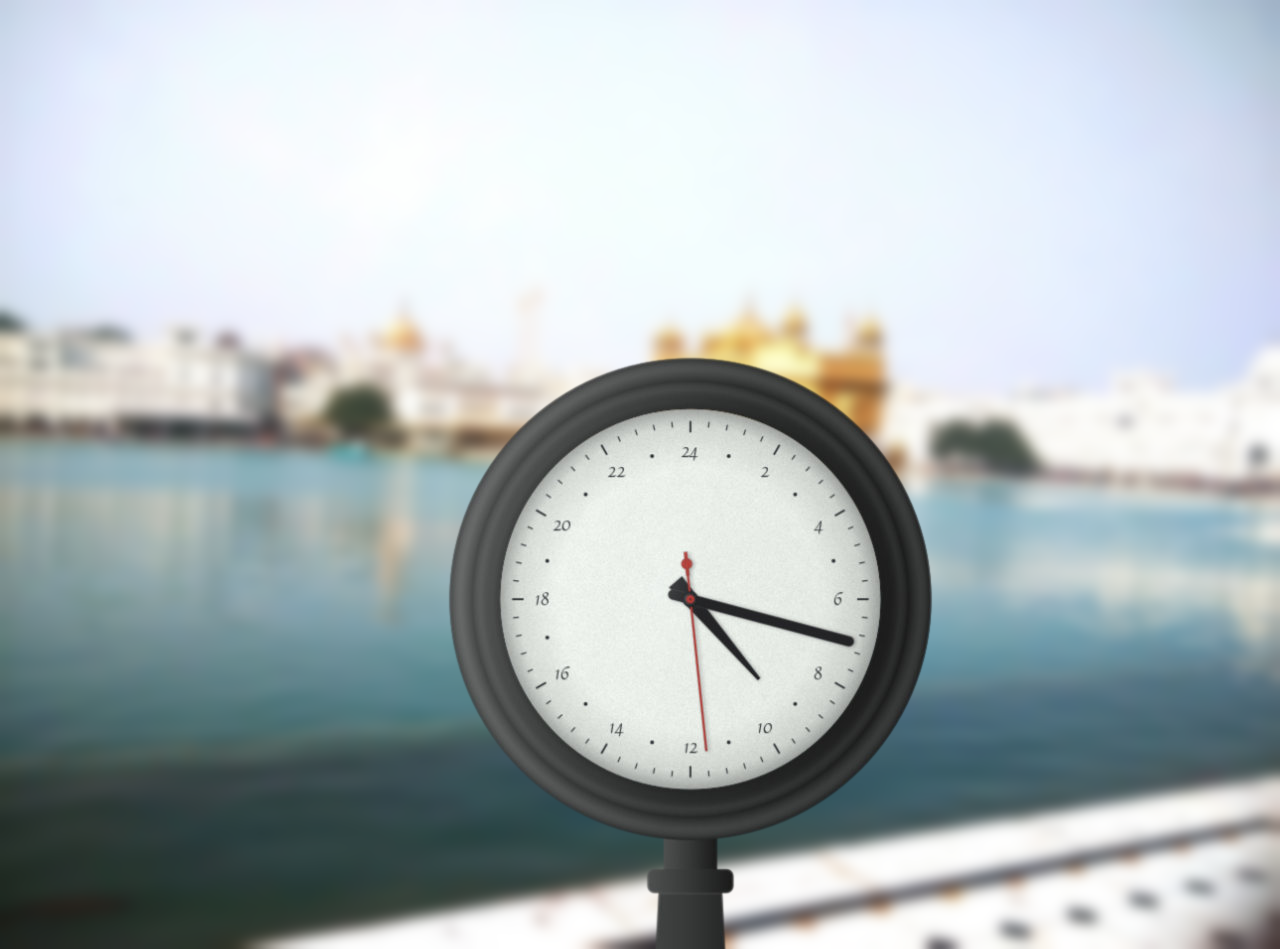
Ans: 9:17:29
